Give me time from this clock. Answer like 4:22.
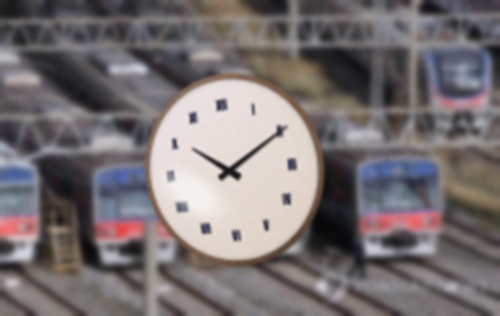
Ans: 10:10
